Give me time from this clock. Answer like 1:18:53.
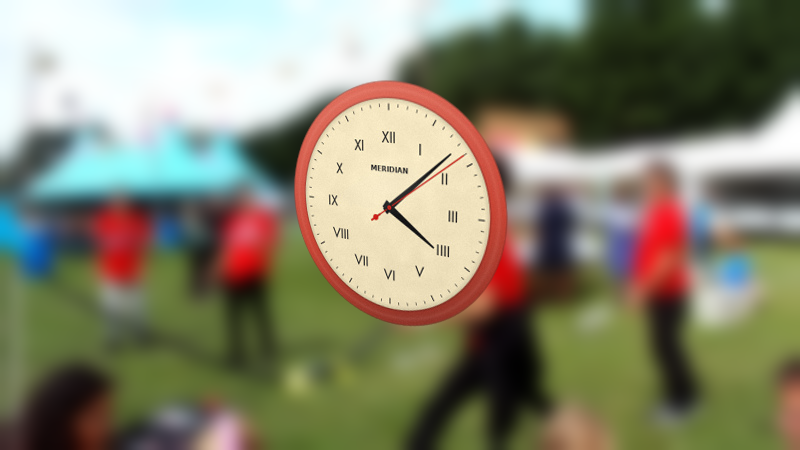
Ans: 4:08:09
